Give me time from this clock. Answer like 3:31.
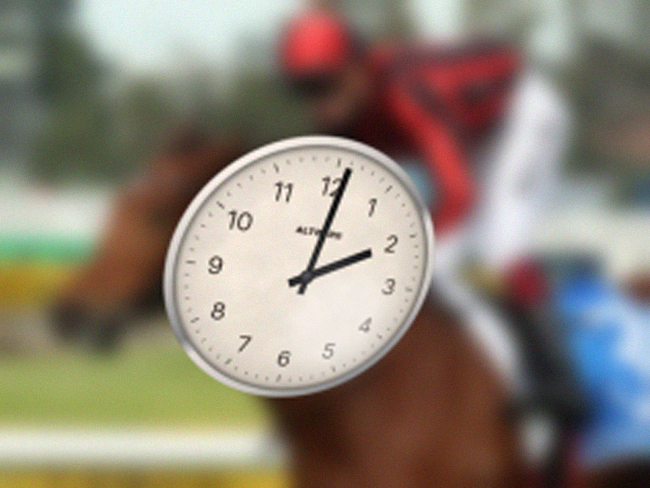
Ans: 2:01
